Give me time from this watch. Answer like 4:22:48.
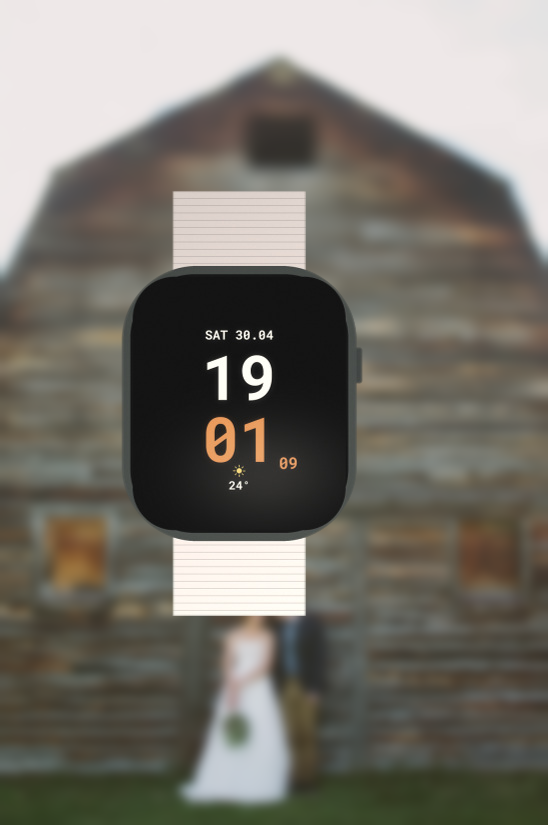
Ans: 19:01:09
